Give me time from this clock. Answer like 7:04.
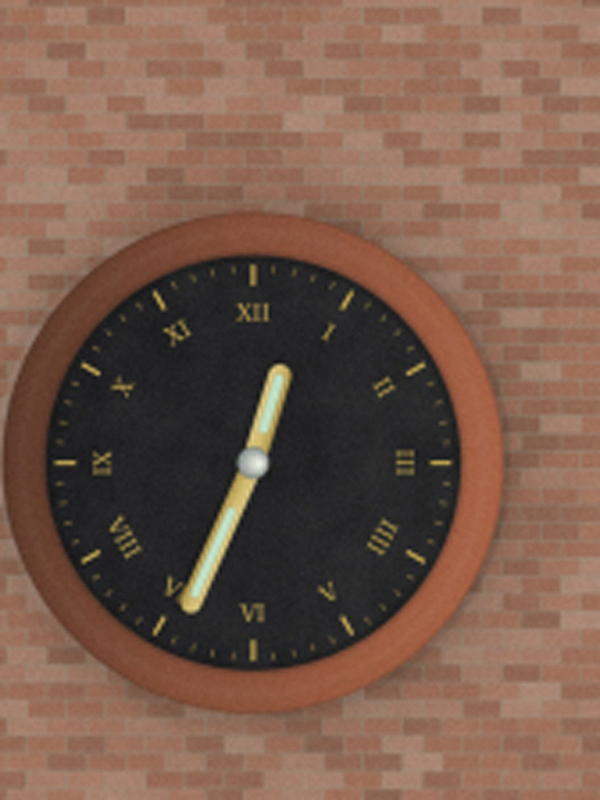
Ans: 12:34
